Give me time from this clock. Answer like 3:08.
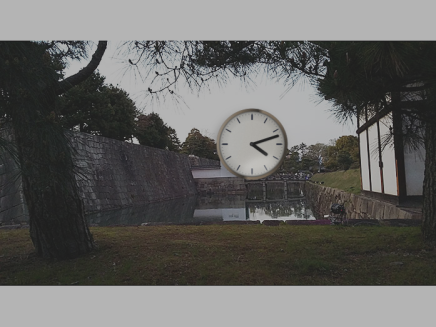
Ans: 4:12
